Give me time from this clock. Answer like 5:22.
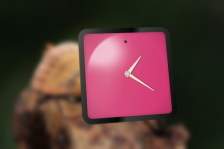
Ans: 1:21
